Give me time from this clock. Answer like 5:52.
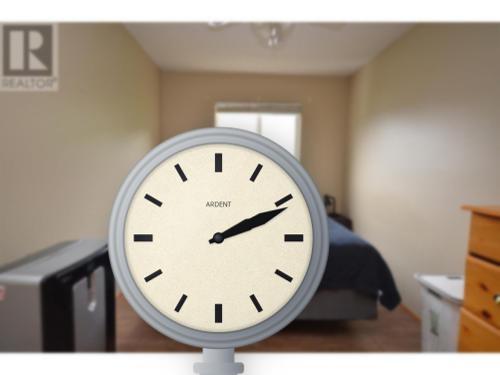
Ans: 2:11
